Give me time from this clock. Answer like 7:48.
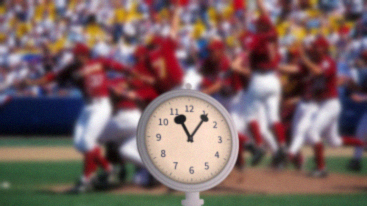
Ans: 11:06
